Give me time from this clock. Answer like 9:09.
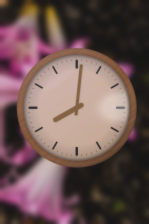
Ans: 8:01
